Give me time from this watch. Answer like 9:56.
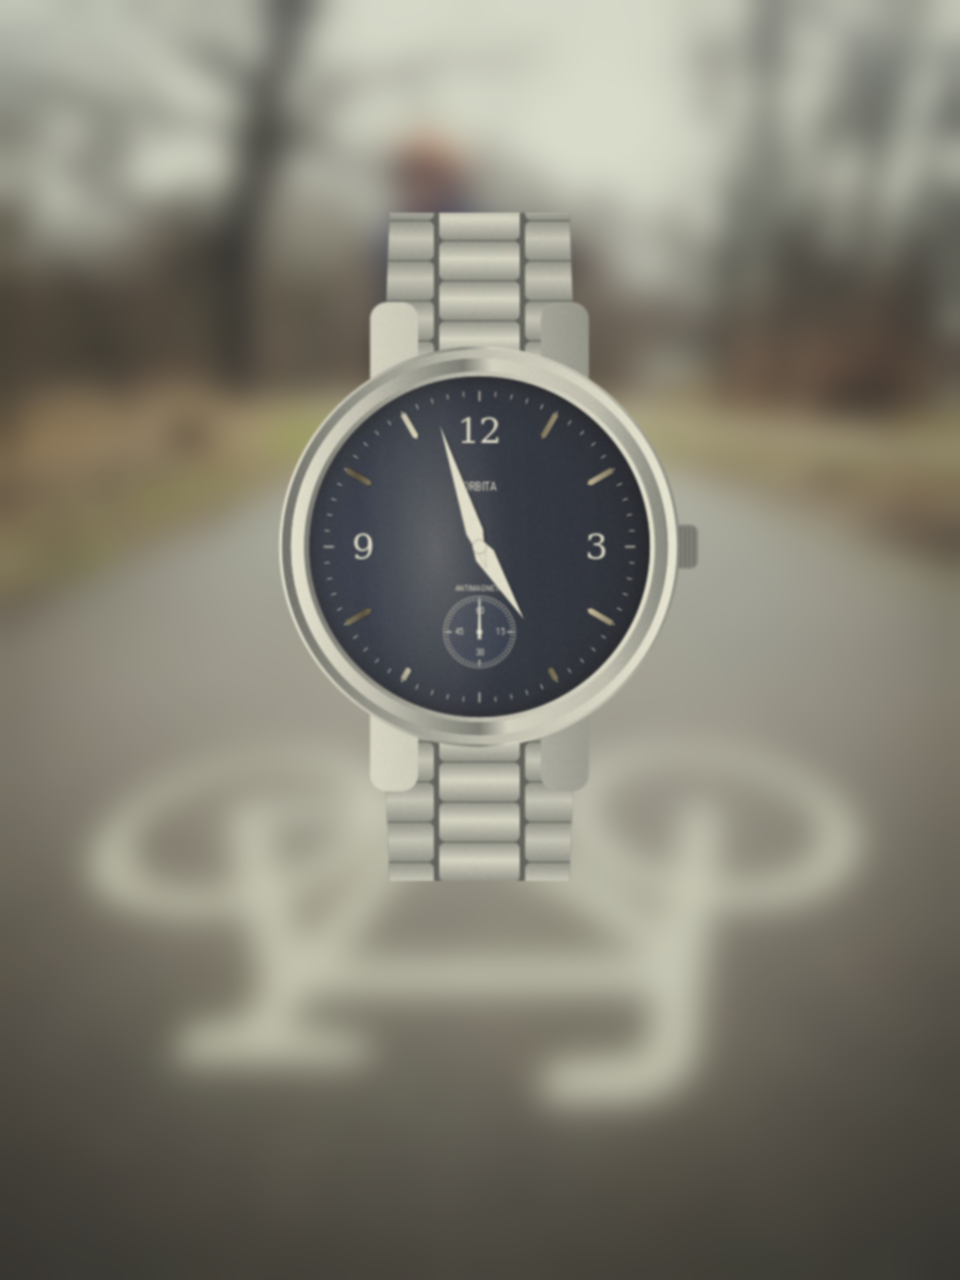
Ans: 4:57
